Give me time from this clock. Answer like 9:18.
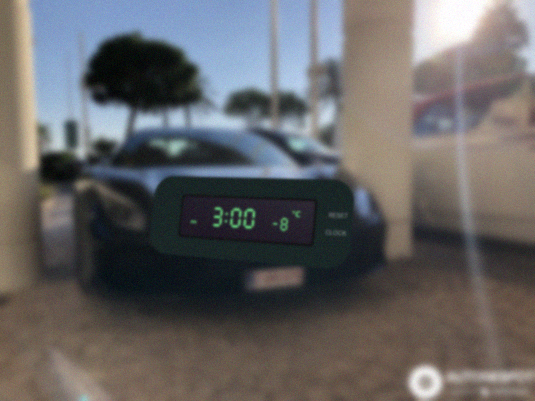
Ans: 3:00
